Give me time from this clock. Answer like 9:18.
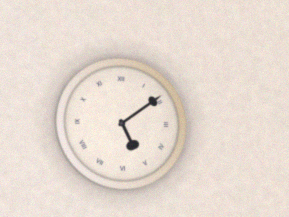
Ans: 5:09
